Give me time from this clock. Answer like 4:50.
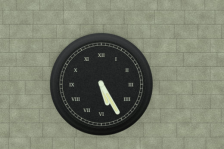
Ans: 5:25
